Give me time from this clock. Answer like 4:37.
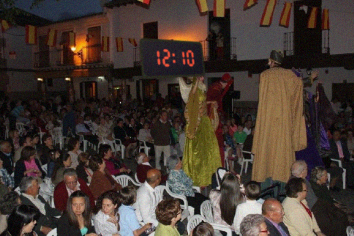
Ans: 12:10
